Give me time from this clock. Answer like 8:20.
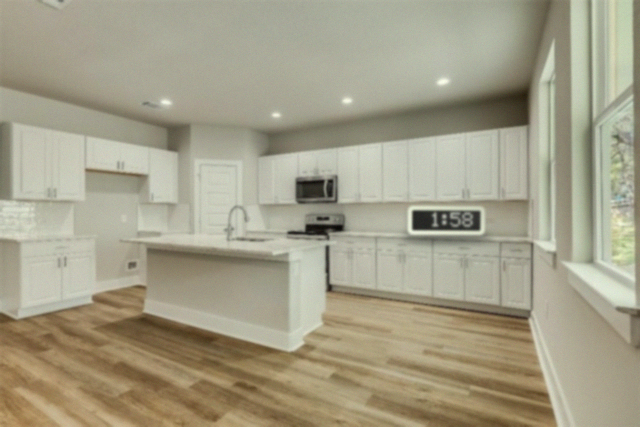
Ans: 1:58
